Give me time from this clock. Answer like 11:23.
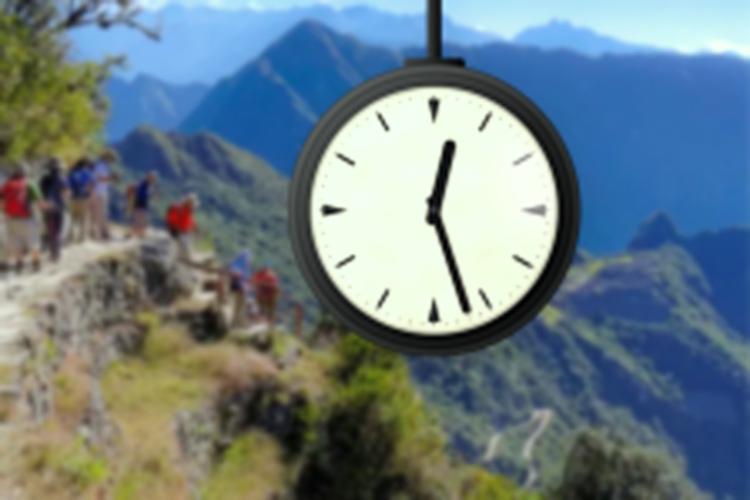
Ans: 12:27
